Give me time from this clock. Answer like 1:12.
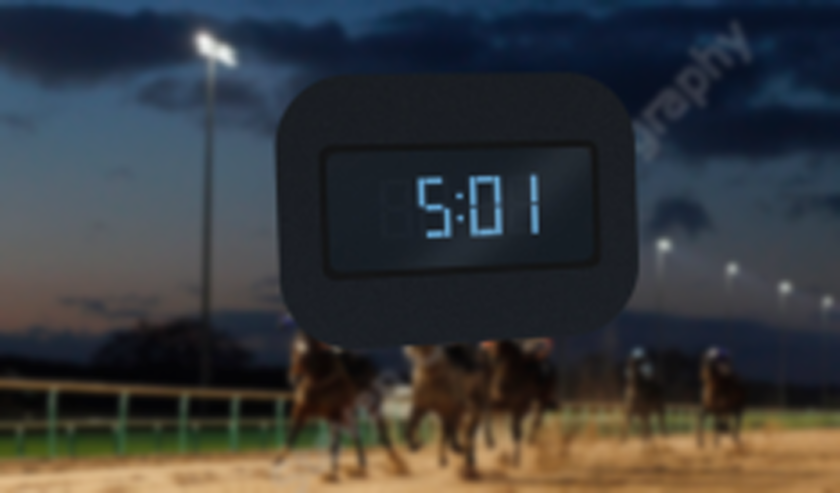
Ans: 5:01
